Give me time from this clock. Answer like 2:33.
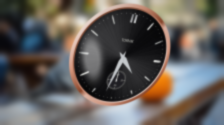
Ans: 4:32
